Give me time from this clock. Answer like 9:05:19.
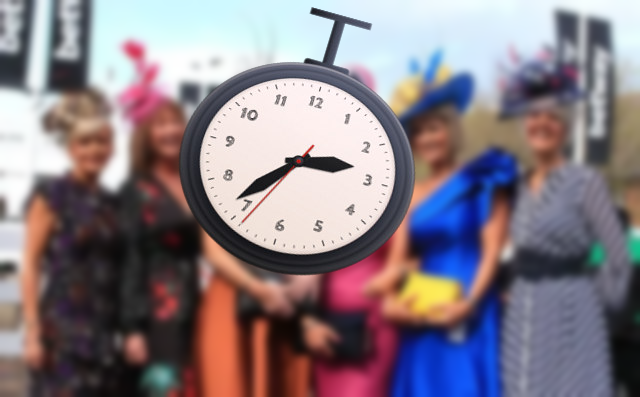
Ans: 2:36:34
